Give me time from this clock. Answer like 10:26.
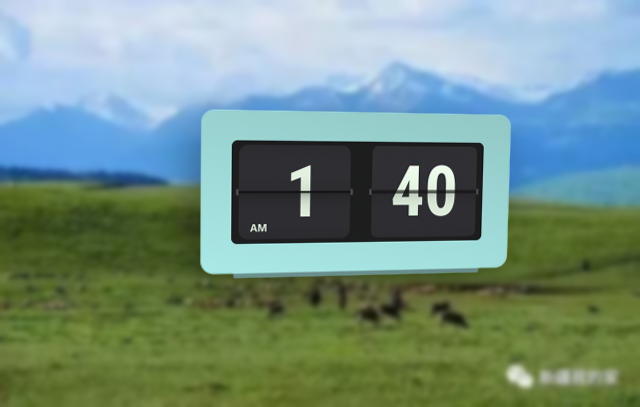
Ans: 1:40
